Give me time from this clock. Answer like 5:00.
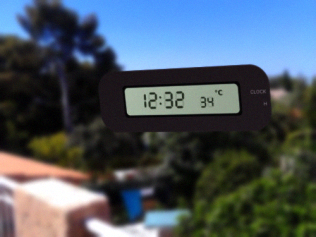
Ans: 12:32
